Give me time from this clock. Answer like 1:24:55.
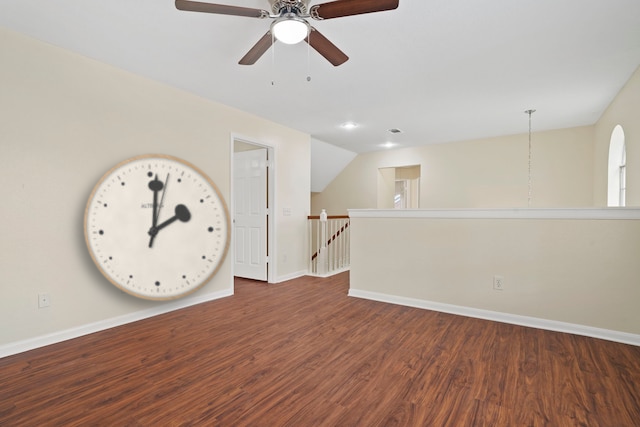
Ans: 2:01:03
